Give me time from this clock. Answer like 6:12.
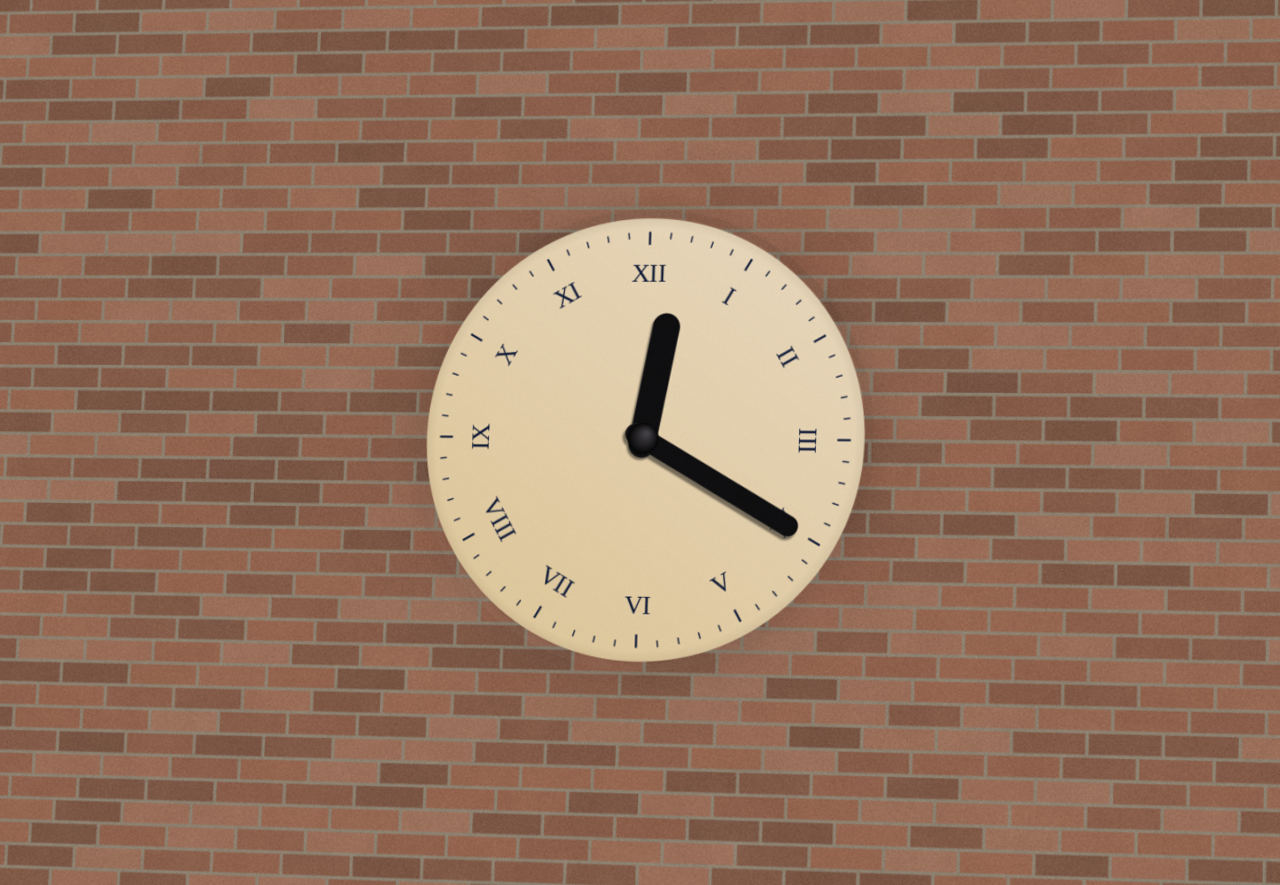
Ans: 12:20
